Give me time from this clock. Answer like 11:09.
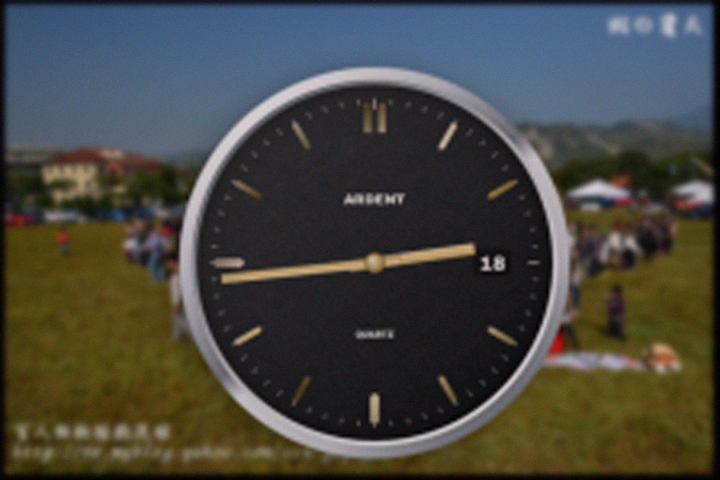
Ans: 2:44
